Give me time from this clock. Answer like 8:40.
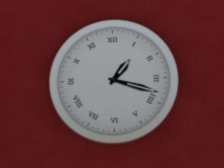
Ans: 1:18
